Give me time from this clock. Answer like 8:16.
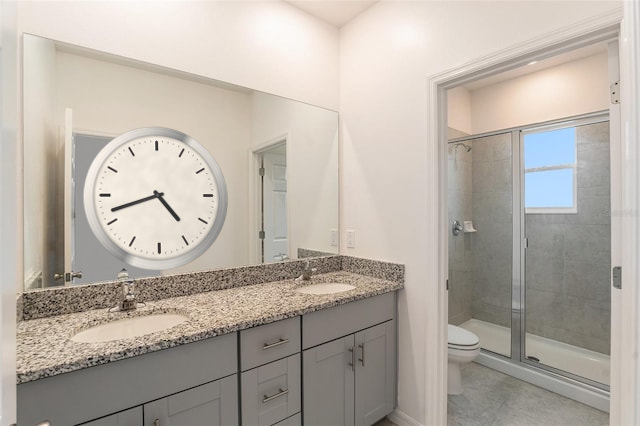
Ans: 4:42
